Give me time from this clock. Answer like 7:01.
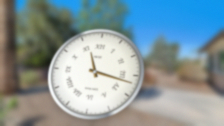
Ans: 11:17
